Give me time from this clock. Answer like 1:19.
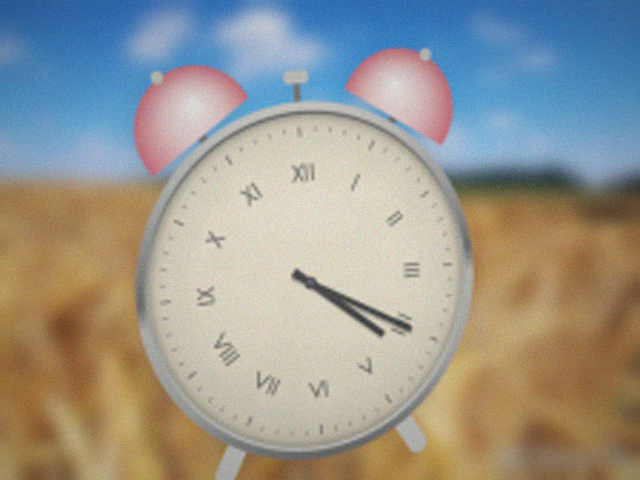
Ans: 4:20
